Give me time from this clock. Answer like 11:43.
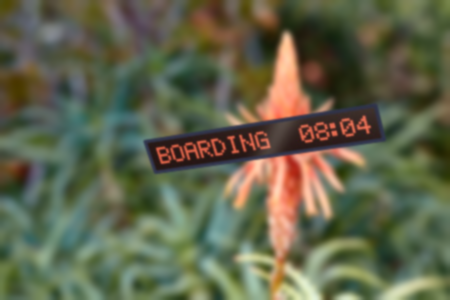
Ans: 8:04
